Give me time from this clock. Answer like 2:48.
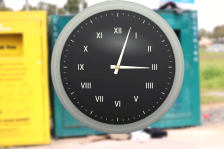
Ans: 3:03
